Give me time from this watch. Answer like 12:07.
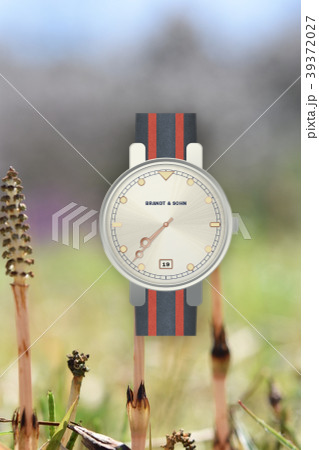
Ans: 7:37
